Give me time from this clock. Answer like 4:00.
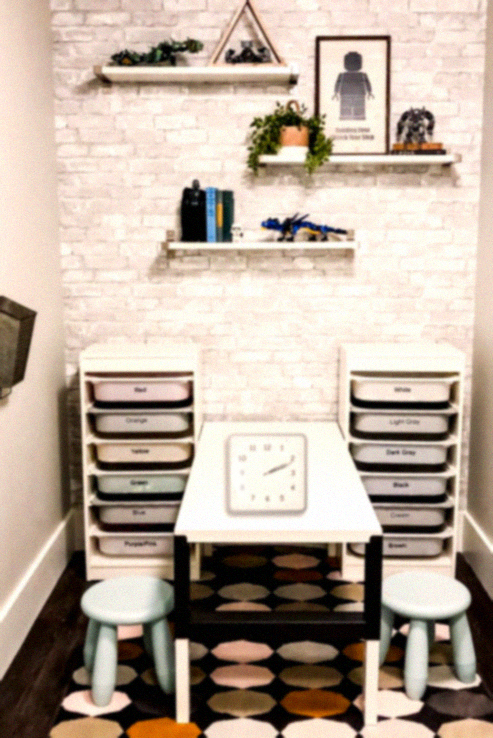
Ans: 2:11
